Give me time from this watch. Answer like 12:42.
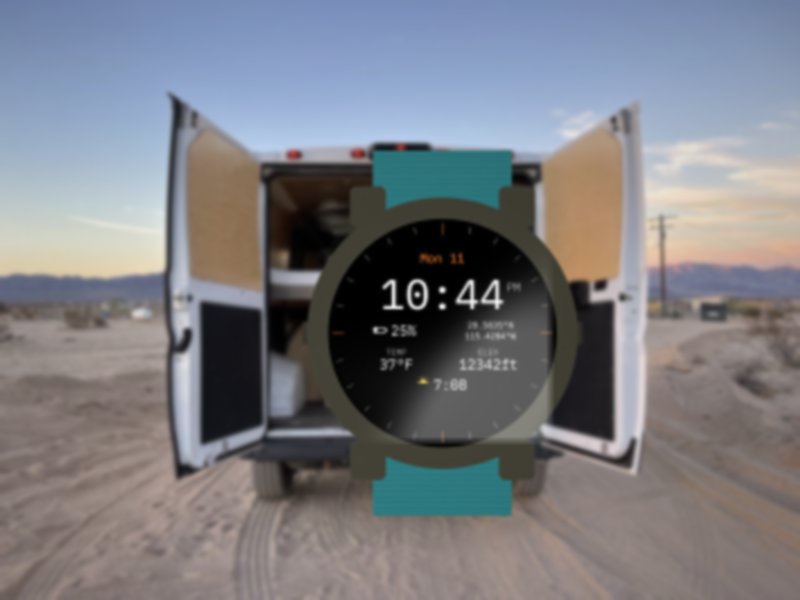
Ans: 10:44
